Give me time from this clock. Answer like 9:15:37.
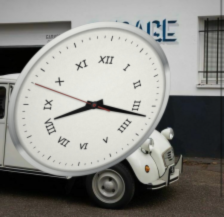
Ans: 8:16:48
